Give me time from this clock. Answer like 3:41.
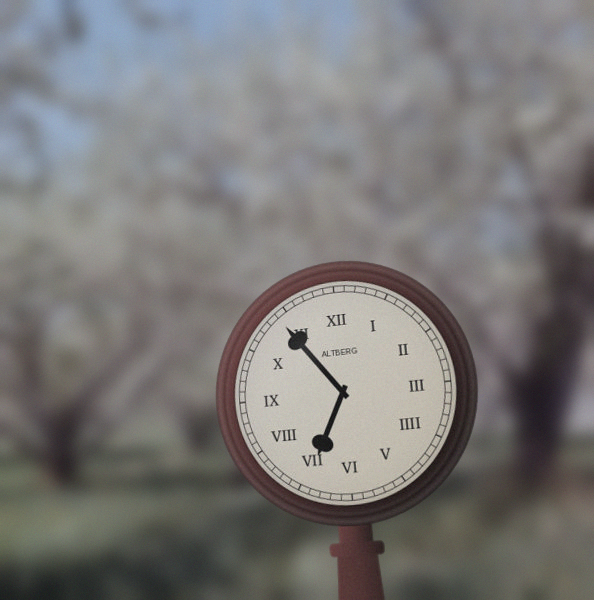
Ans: 6:54
